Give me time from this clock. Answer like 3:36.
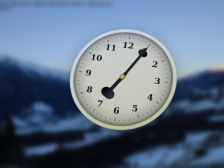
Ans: 7:05
